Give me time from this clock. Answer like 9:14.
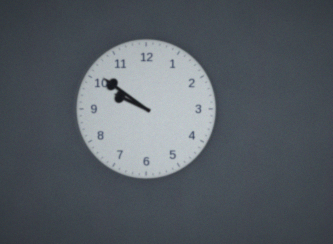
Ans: 9:51
